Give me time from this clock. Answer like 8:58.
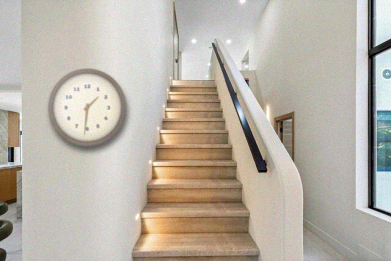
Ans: 1:31
